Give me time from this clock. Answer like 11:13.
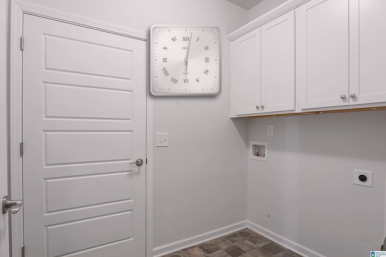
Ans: 6:02
